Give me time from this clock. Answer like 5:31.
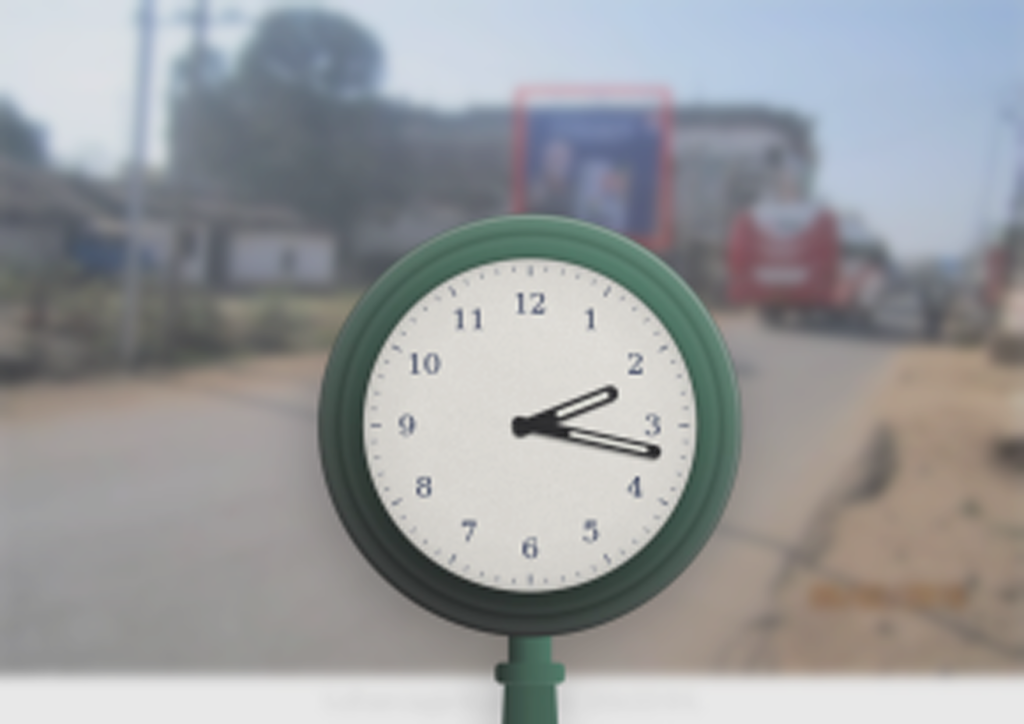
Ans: 2:17
